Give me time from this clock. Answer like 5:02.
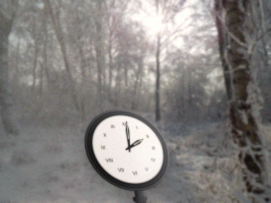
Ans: 2:01
